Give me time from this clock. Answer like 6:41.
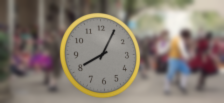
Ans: 8:05
